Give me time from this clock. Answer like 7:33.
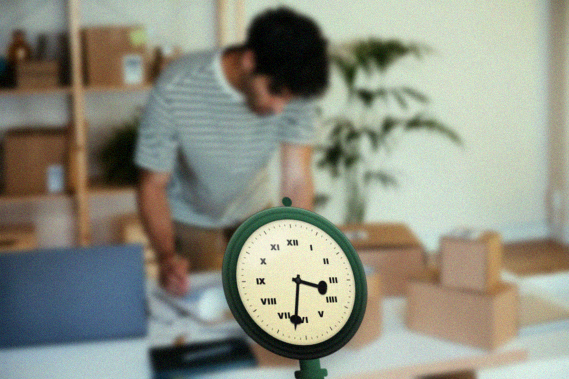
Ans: 3:32
